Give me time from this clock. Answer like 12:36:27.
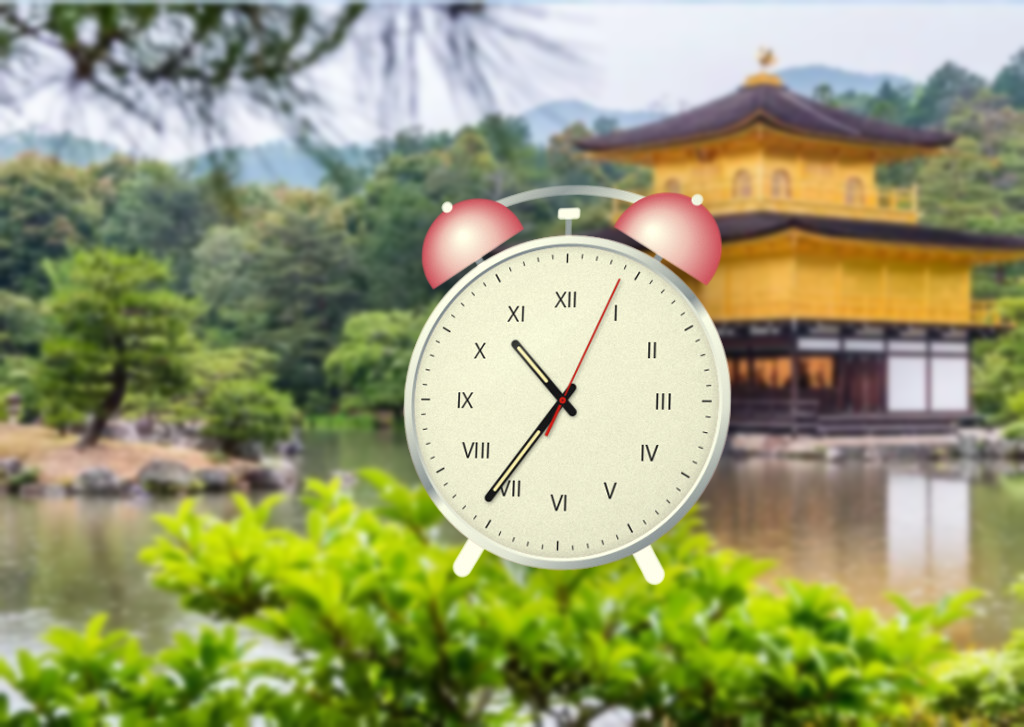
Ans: 10:36:04
